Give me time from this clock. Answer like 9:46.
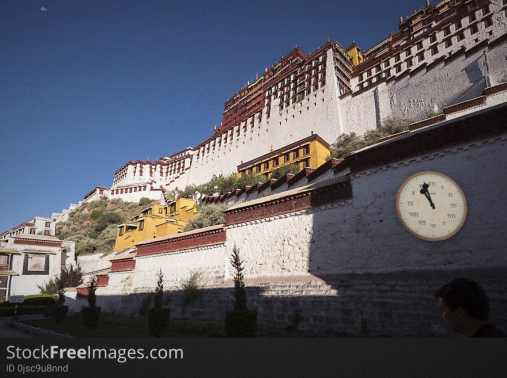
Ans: 10:57
